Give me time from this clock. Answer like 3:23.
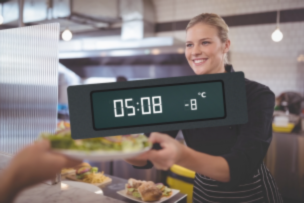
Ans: 5:08
